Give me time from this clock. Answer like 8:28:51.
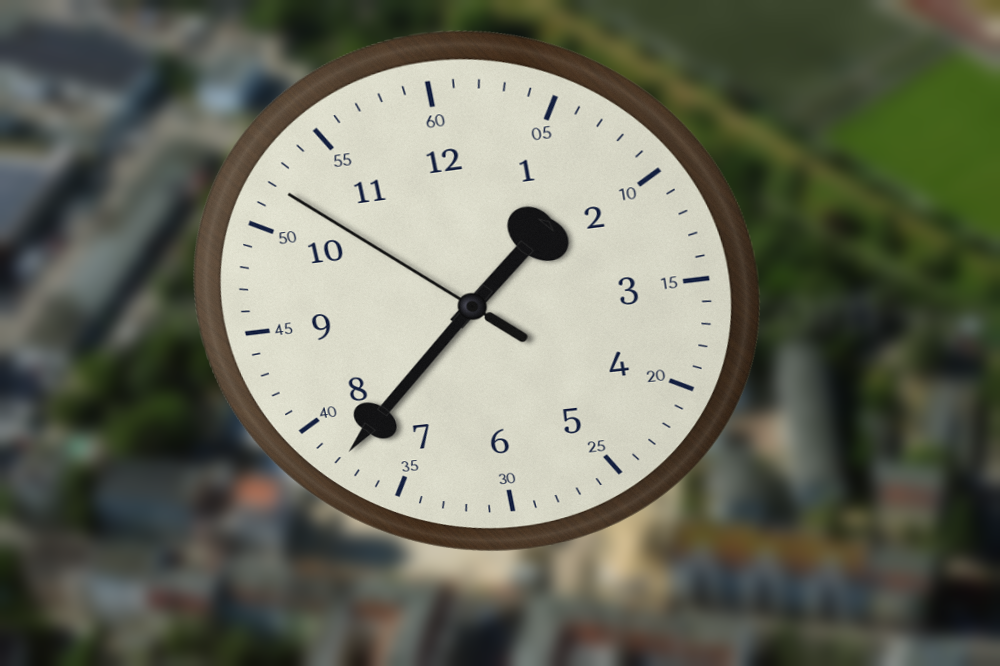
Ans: 1:37:52
